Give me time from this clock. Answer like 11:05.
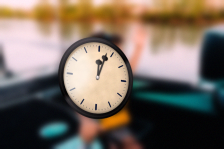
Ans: 12:03
